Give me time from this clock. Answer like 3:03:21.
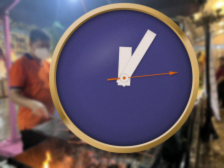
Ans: 12:05:14
